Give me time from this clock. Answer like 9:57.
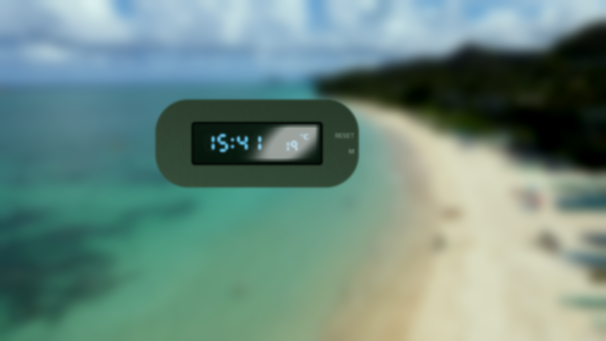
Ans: 15:41
